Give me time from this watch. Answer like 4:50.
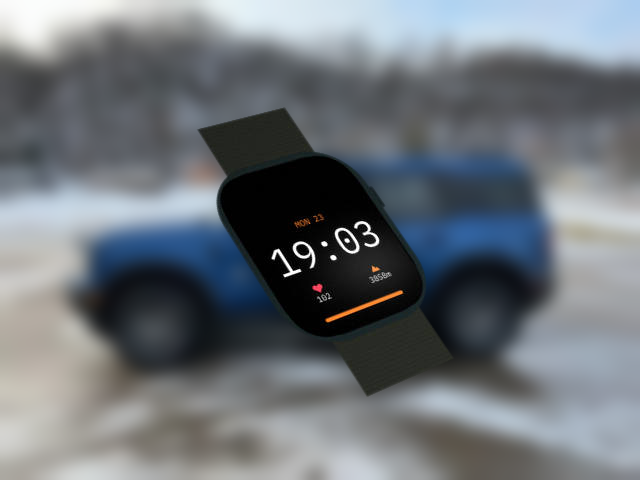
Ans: 19:03
